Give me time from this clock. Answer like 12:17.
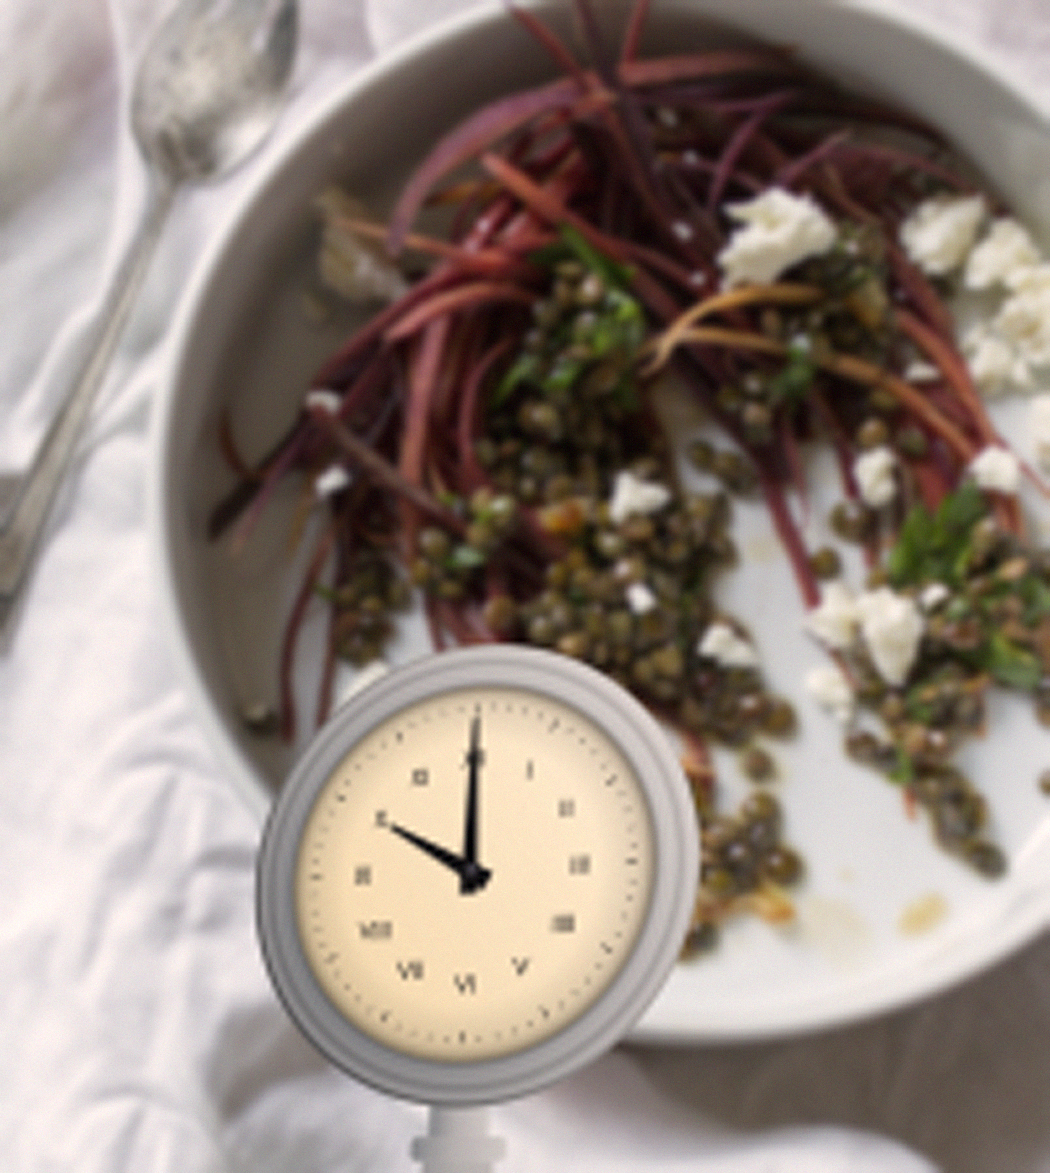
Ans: 10:00
